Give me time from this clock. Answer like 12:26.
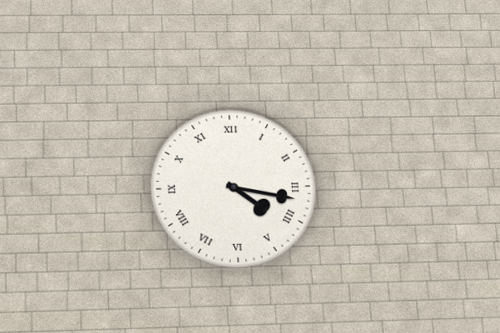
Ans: 4:17
